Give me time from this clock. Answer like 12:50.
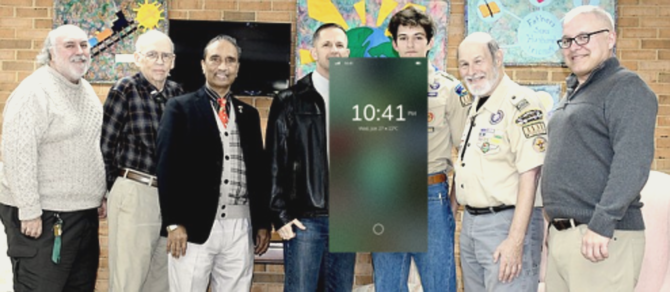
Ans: 10:41
